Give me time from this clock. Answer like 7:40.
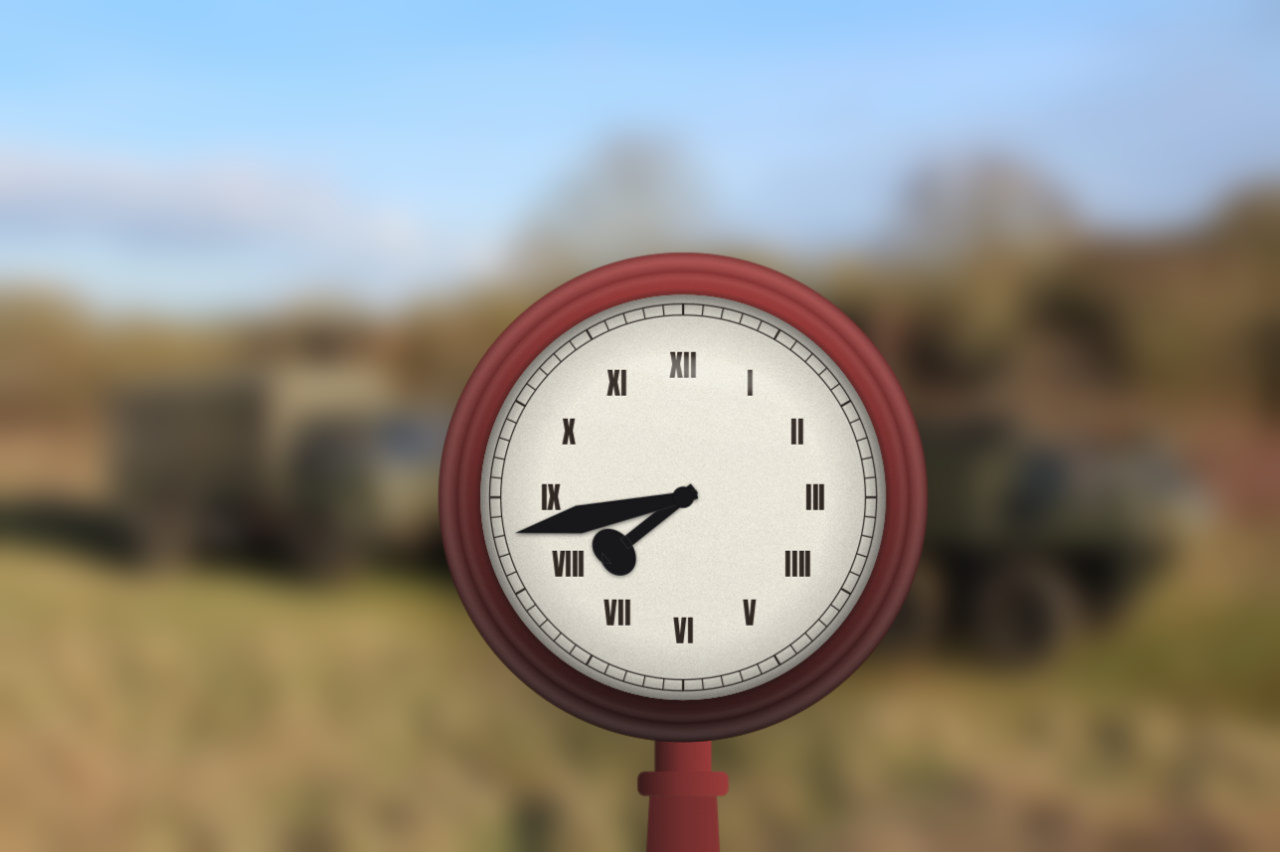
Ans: 7:43
